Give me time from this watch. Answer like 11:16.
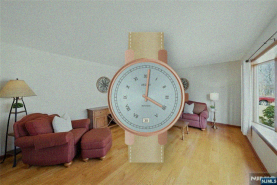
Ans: 4:01
